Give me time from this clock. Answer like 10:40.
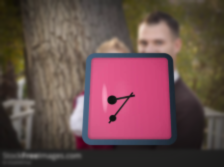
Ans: 8:36
